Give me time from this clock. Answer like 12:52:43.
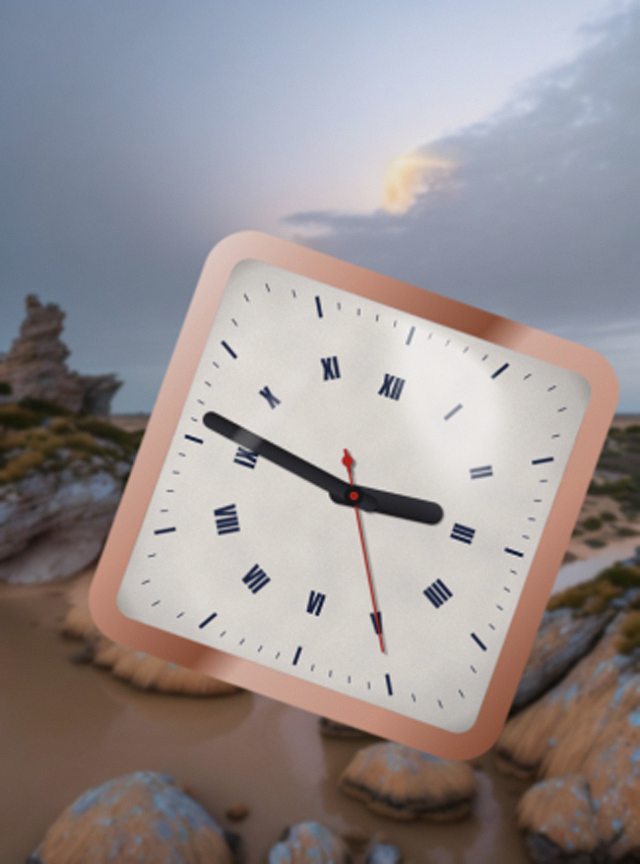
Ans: 2:46:25
